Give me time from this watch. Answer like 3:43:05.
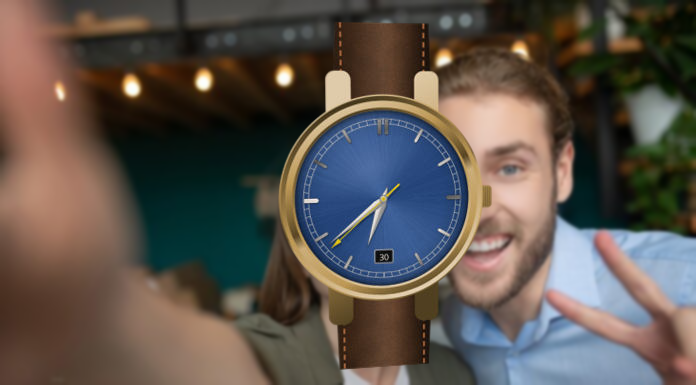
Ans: 6:38:38
